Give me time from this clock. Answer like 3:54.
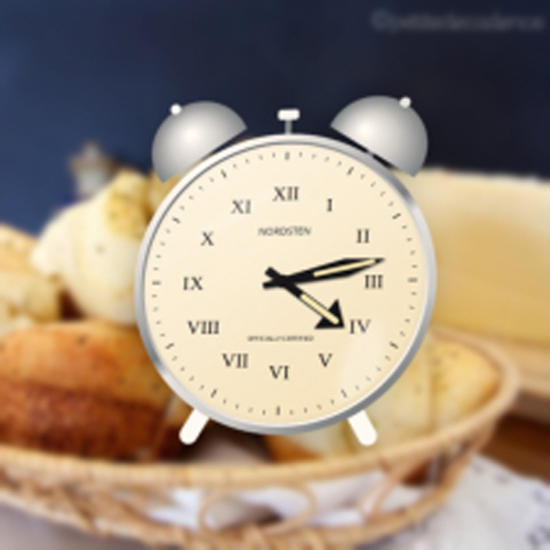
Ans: 4:13
